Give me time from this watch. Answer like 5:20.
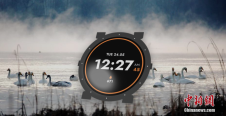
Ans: 12:27
